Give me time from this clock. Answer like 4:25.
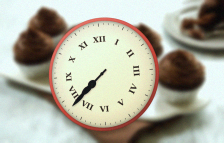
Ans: 7:38
